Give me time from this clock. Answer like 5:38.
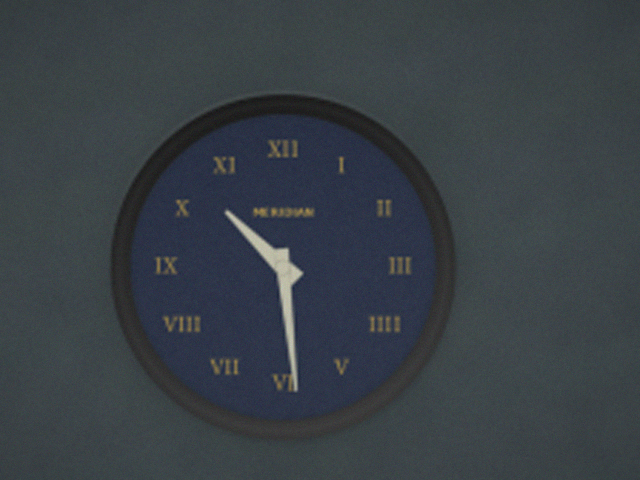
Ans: 10:29
